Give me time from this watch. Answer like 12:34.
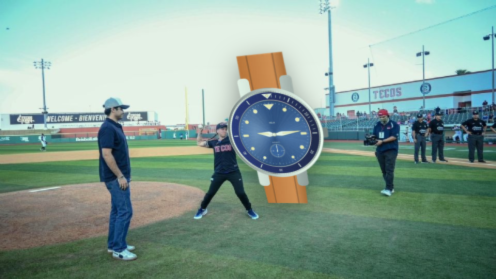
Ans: 9:14
